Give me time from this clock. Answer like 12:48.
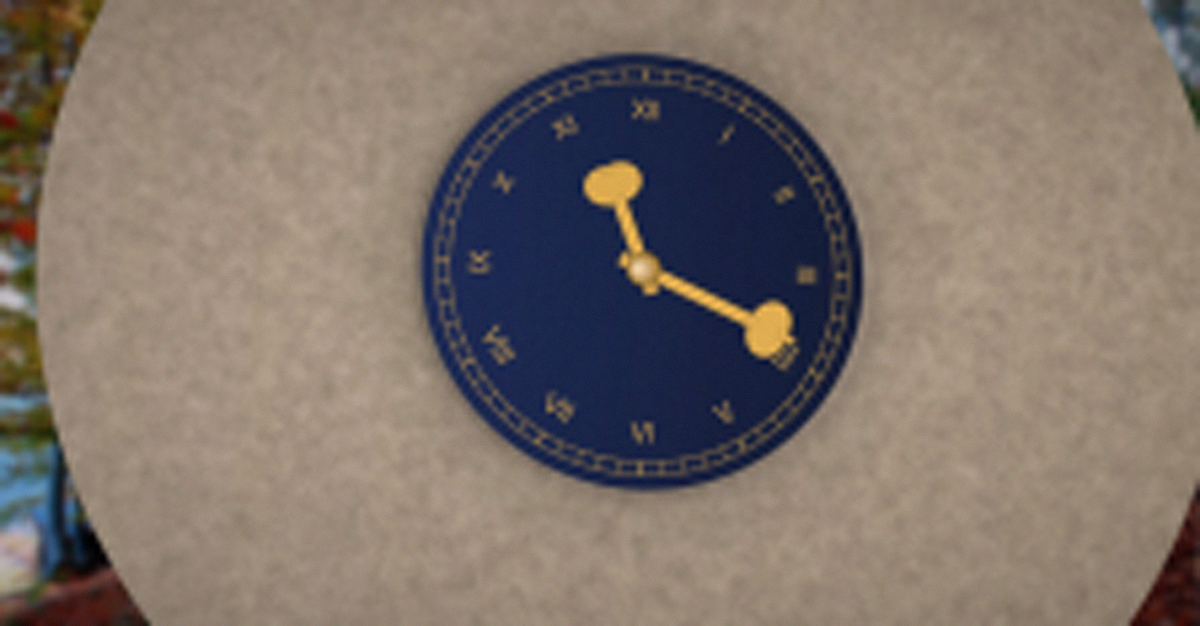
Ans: 11:19
